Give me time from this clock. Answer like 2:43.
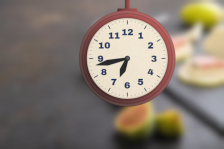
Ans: 6:43
